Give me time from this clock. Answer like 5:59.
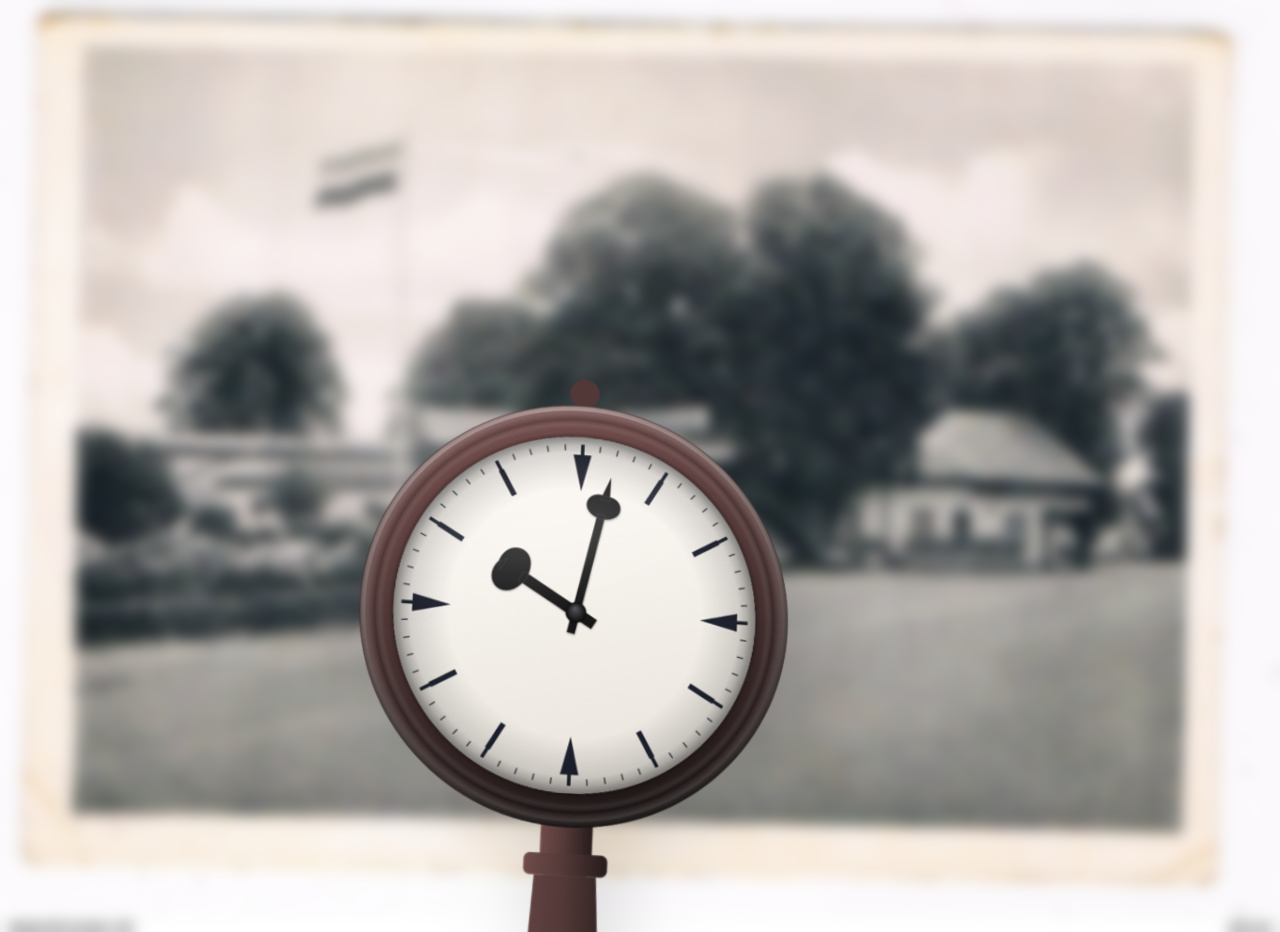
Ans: 10:02
